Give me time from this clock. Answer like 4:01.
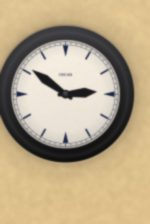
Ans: 2:51
